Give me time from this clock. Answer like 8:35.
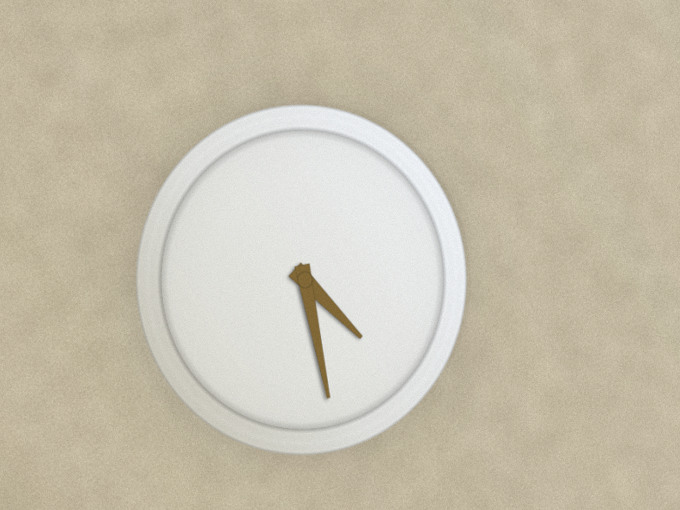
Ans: 4:28
